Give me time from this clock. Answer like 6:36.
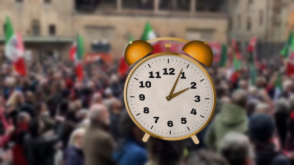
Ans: 2:04
